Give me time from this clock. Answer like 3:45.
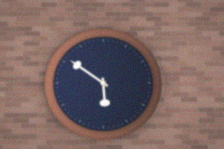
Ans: 5:51
